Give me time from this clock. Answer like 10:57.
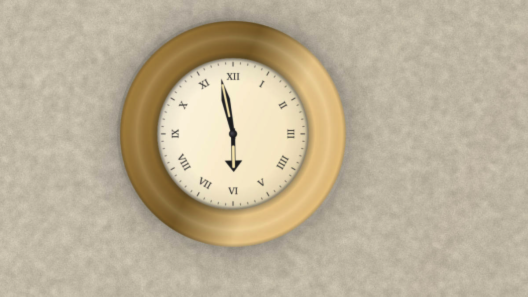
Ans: 5:58
